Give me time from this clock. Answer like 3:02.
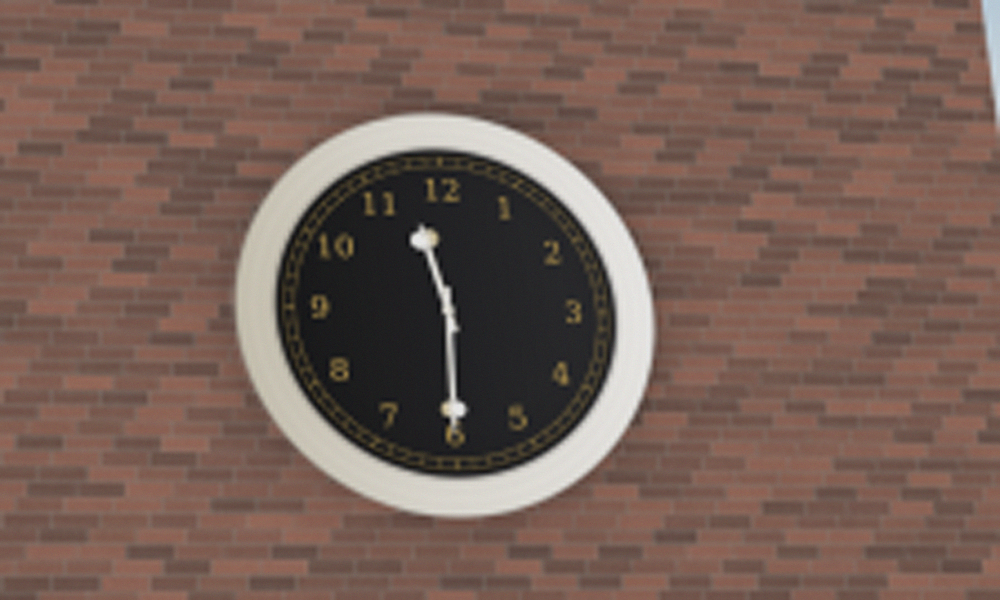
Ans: 11:30
